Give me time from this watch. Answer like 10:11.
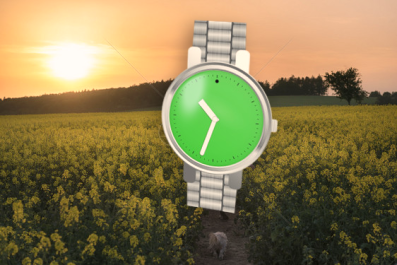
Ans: 10:33
